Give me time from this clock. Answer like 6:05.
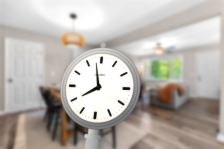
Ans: 7:58
